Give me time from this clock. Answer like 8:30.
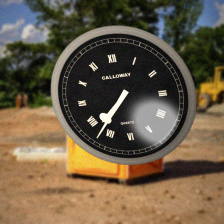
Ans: 7:37
